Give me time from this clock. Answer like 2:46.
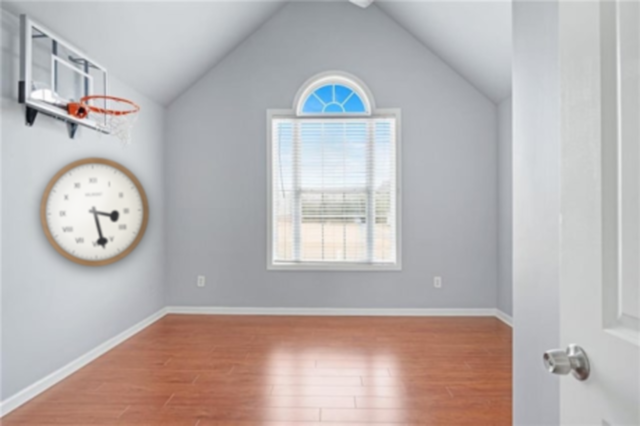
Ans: 3:28
